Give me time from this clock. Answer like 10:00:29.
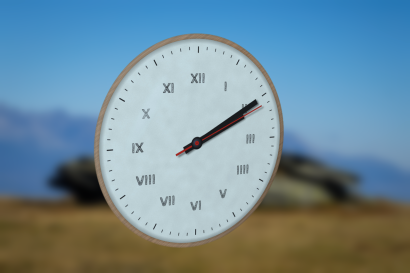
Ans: 2:10:11
